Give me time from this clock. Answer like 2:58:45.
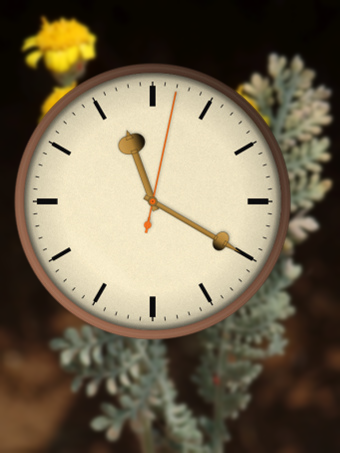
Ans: 11:20:02
